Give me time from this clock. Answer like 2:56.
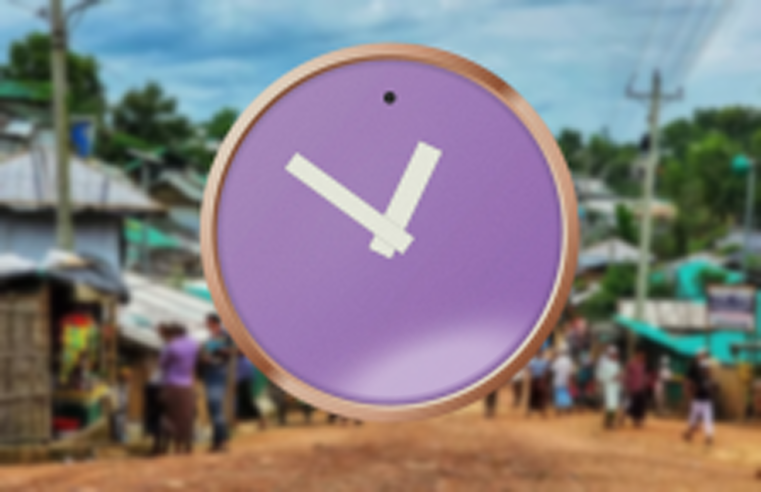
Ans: 12:51
